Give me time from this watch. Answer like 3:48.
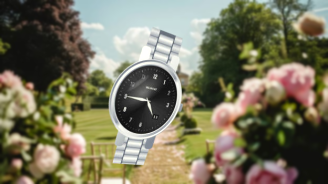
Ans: 4:45
